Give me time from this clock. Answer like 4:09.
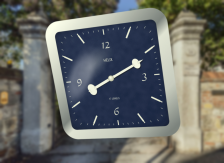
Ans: 8:11
